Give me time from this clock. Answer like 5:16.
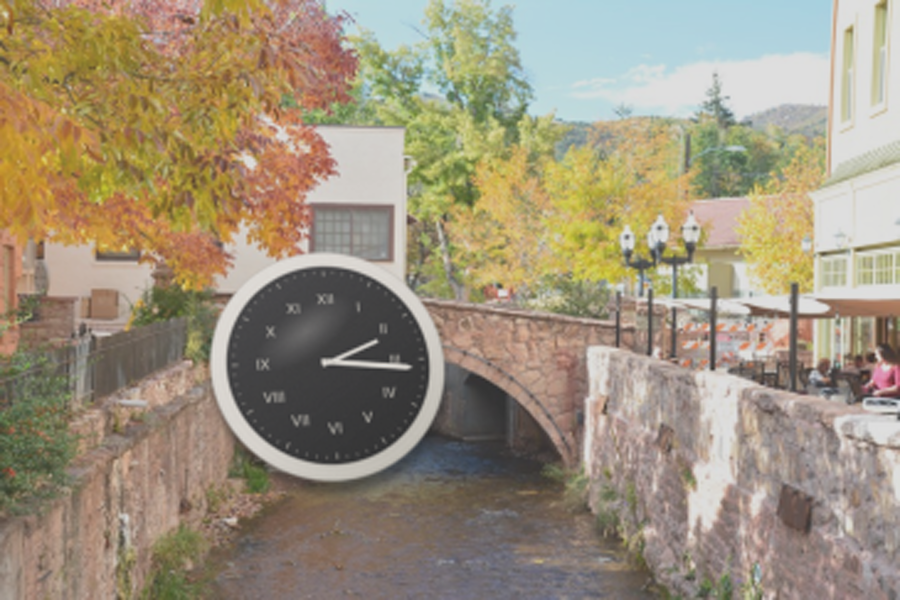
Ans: 2:16
